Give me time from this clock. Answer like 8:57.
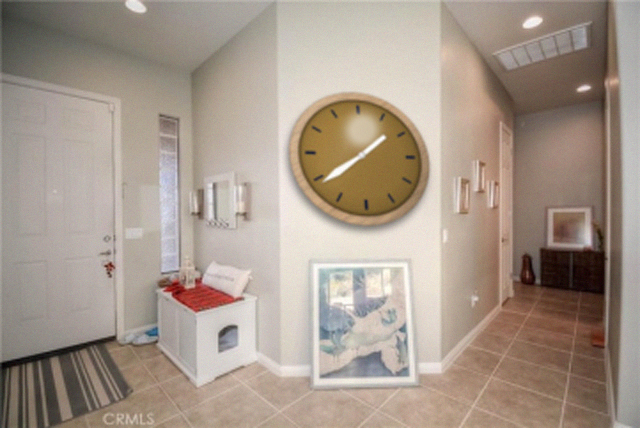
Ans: 1:39
